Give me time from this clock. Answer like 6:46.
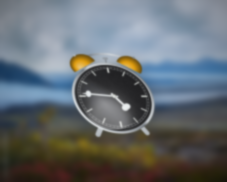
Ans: 4:46
